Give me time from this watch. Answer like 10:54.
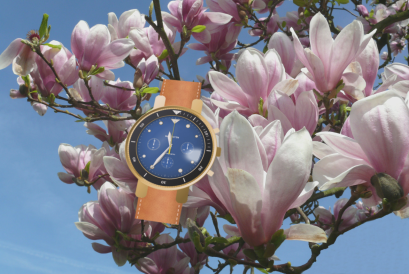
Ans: 11:35
